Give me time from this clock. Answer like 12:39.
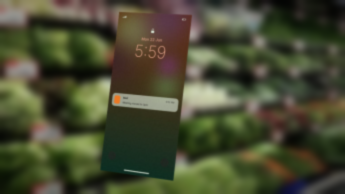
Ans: 5:59
